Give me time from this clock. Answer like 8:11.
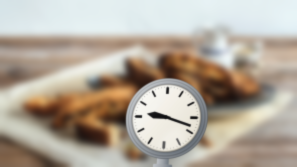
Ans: 9:18
